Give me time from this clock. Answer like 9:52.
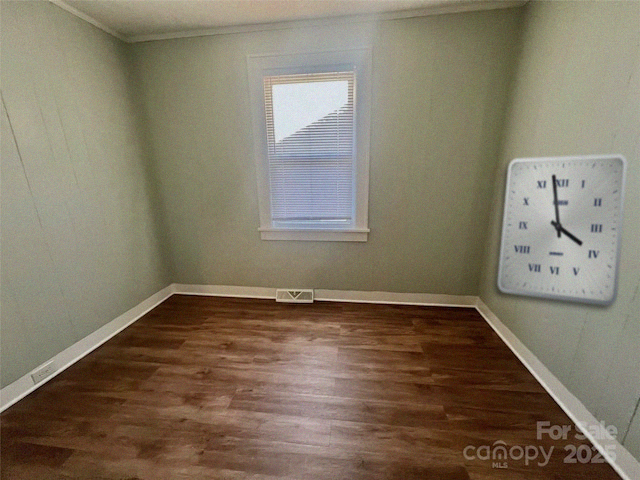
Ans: 3:58
